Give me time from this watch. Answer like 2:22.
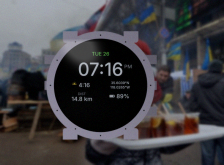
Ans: 7:16
